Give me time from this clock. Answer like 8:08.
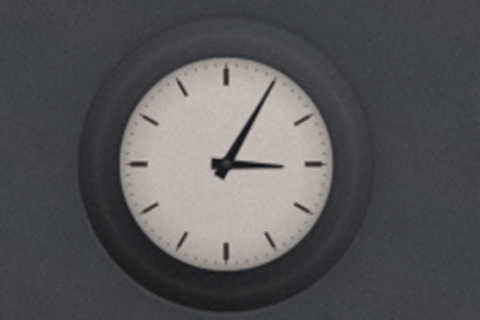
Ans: 3:05
